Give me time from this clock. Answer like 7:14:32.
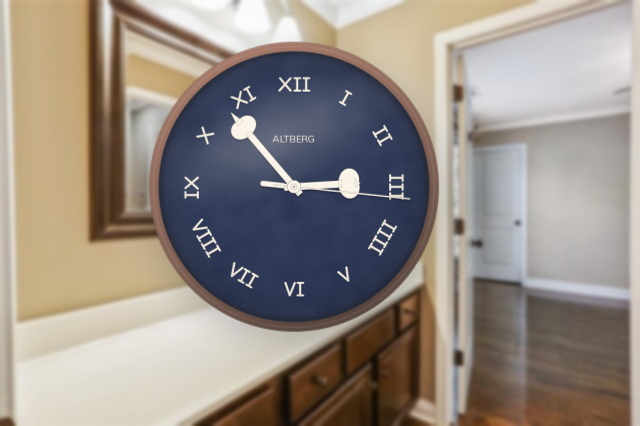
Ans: 2:53:16
